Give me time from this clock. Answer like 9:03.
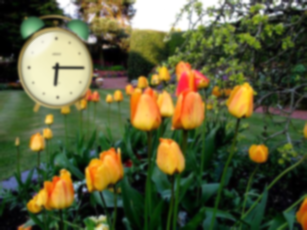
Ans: 6:15
